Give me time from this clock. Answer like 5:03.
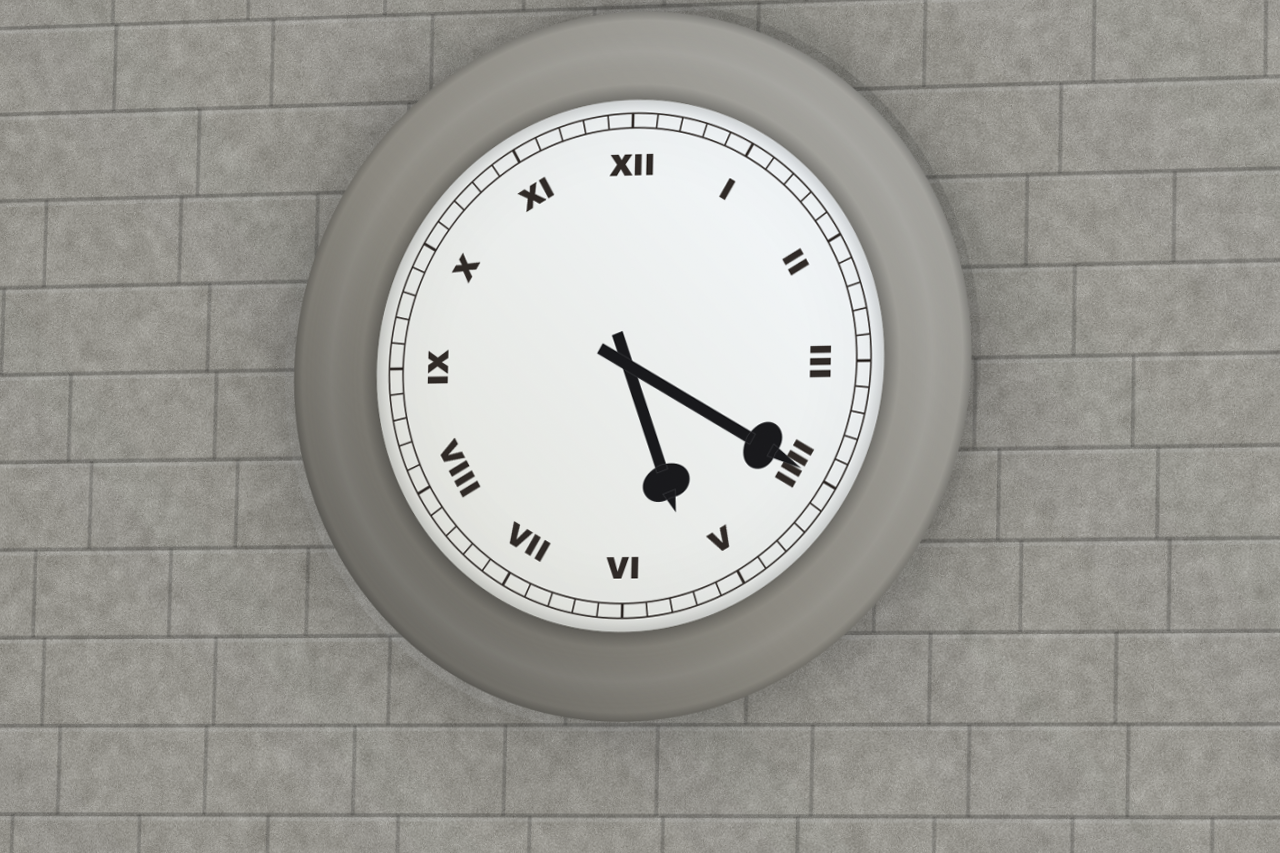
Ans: 5:20
